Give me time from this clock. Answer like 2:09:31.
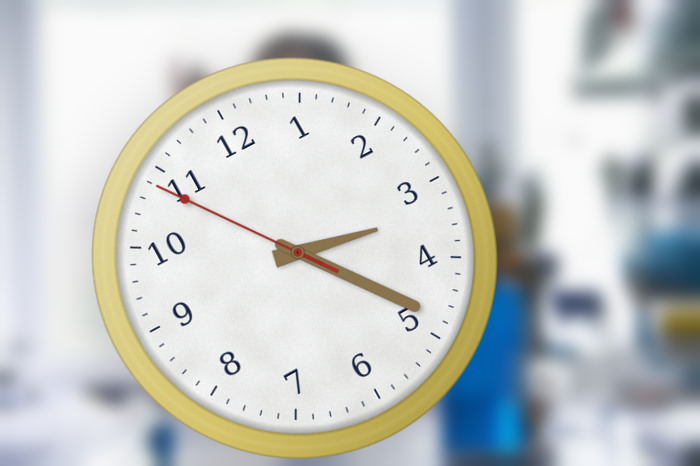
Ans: 3:23:54
